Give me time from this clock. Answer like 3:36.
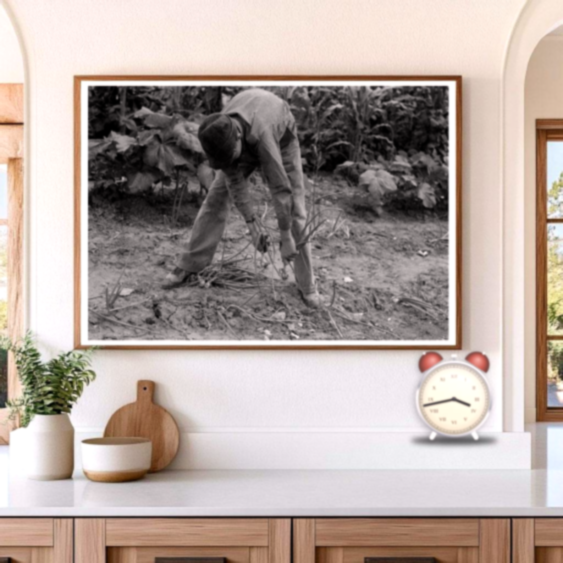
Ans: 3:43
